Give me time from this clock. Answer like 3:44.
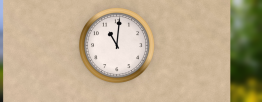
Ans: 11:01
